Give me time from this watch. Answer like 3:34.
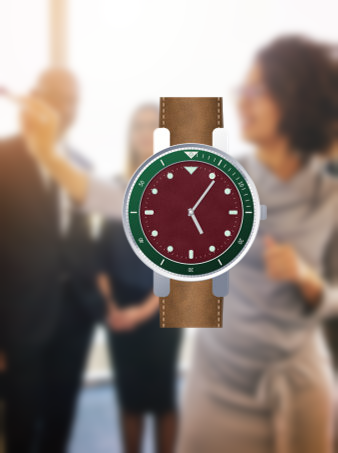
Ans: 5:06
